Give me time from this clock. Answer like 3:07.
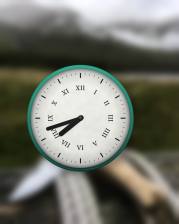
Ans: 7:42
